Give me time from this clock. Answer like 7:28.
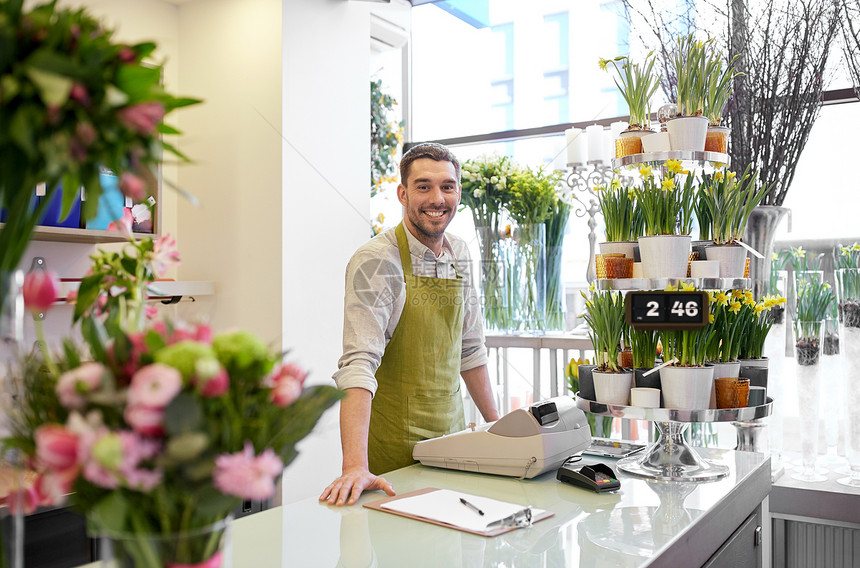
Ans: 2:46
